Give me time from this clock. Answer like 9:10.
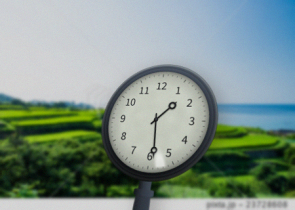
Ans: 1:29
